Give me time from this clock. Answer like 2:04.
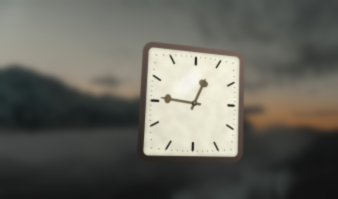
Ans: 12:46
